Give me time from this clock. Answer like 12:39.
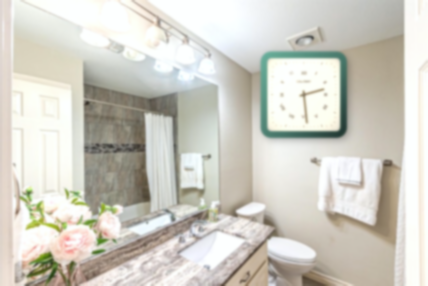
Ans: 2:29
